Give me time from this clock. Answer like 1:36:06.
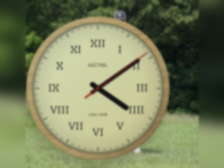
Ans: 4:09:09
